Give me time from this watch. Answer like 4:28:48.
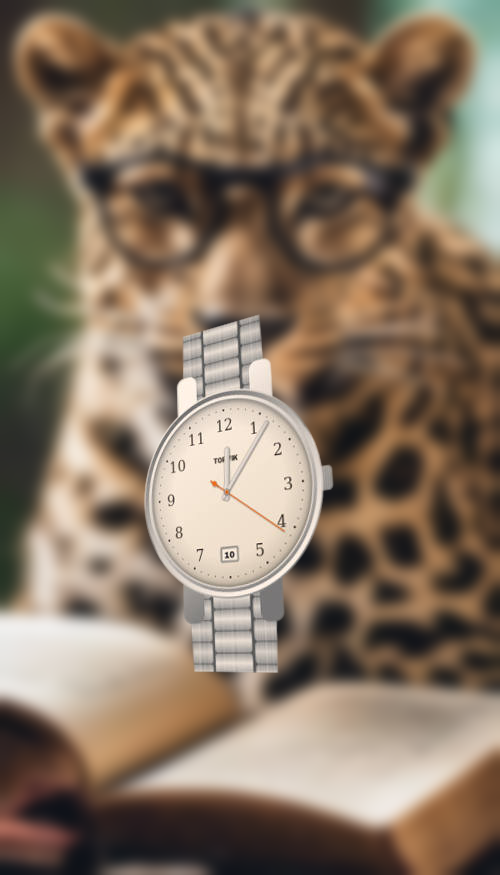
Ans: 12:06:21
